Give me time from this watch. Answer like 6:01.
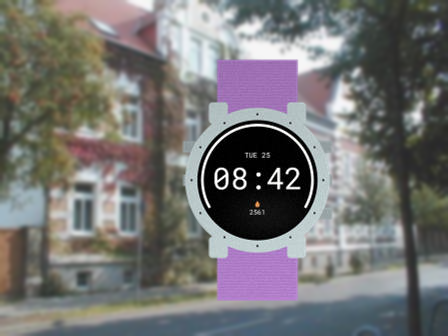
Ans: 8:42
